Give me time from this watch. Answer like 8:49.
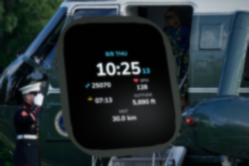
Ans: 10:25
